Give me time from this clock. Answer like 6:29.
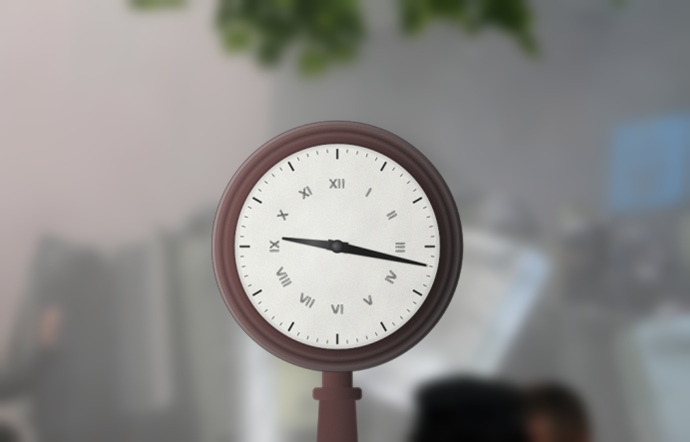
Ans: 9:17
